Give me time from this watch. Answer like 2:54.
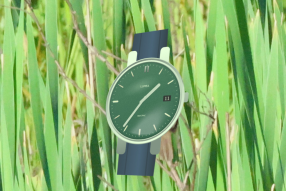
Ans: 1:36
